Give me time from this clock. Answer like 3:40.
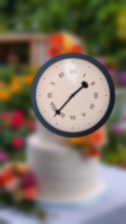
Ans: 1:37
